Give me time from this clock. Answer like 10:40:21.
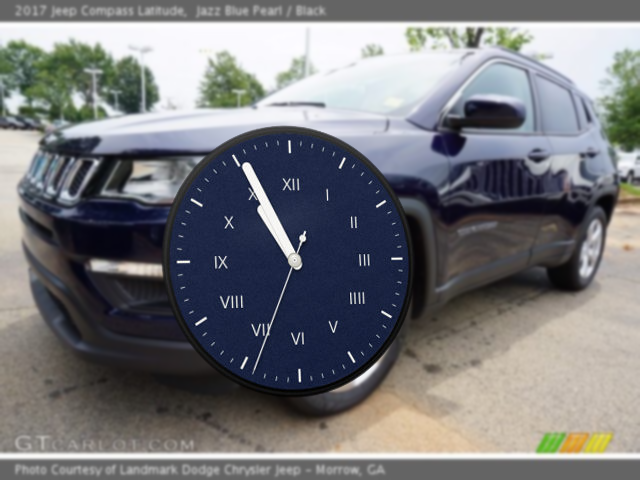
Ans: 10:55:34
